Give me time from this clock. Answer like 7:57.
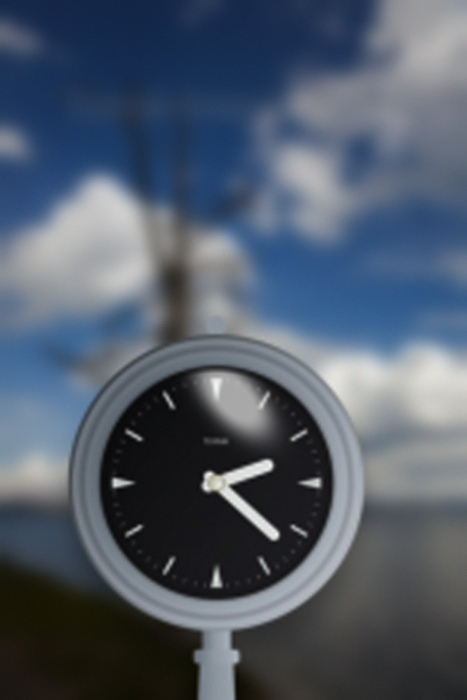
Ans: 2:22
